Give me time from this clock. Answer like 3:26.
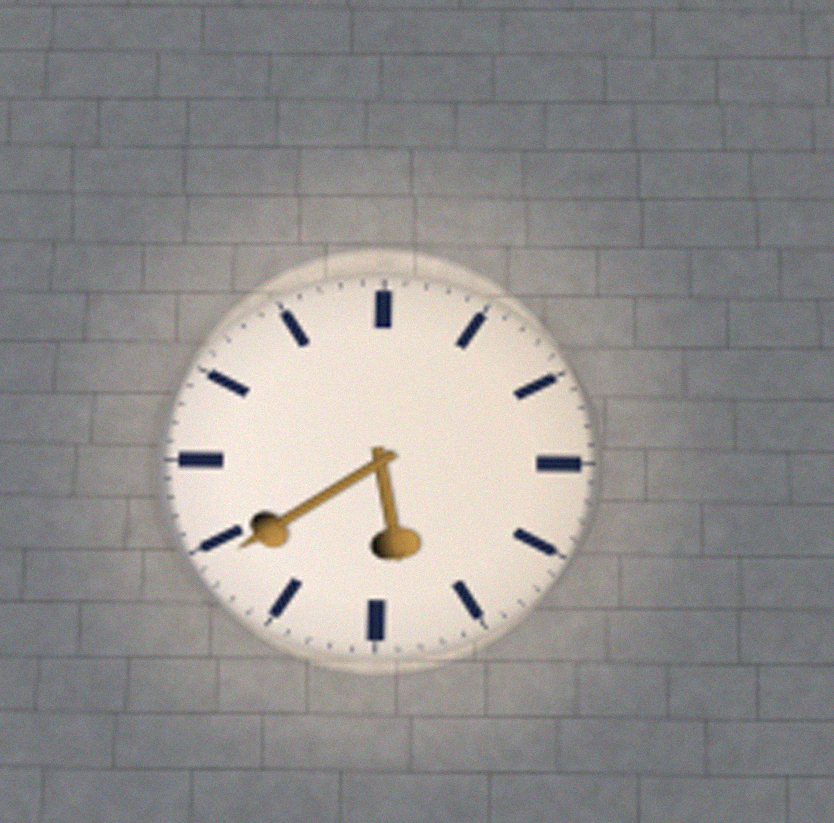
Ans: 5:39
